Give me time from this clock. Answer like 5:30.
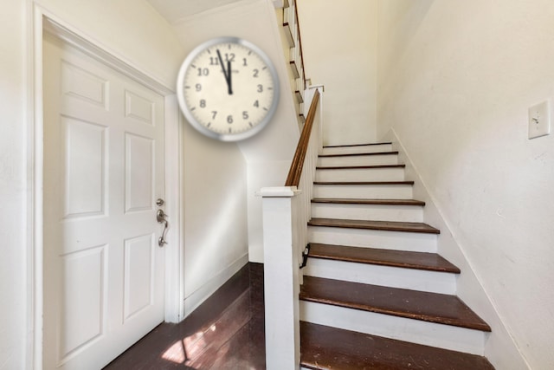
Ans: 11:57
